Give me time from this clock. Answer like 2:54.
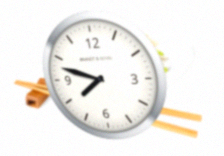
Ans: 7:48
